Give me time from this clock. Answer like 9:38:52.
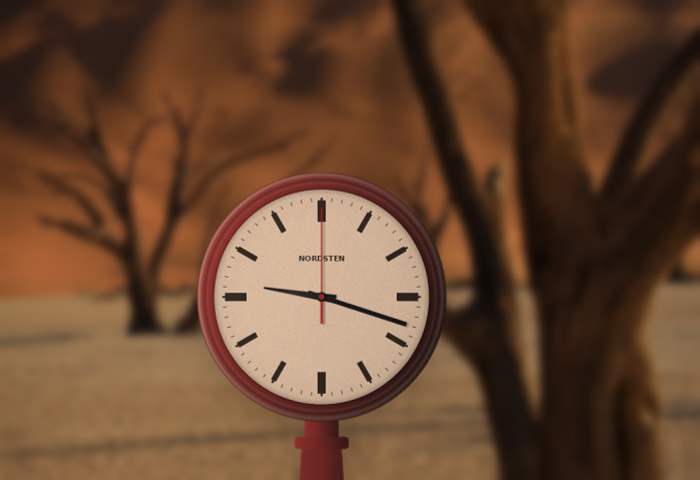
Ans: 9:18:00
